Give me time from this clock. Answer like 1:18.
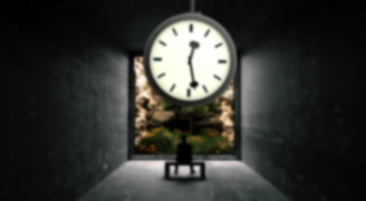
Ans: 12:28
